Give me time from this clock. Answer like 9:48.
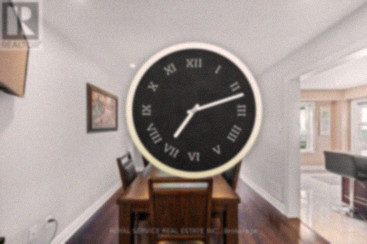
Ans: 7:12
